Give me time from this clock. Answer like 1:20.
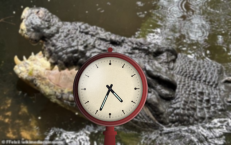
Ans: 4:34
